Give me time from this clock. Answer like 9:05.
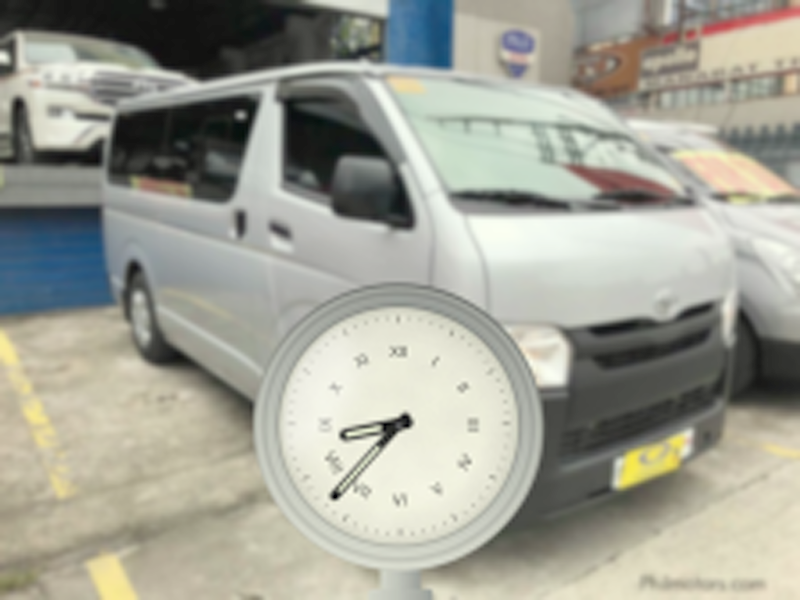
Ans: 8:37
